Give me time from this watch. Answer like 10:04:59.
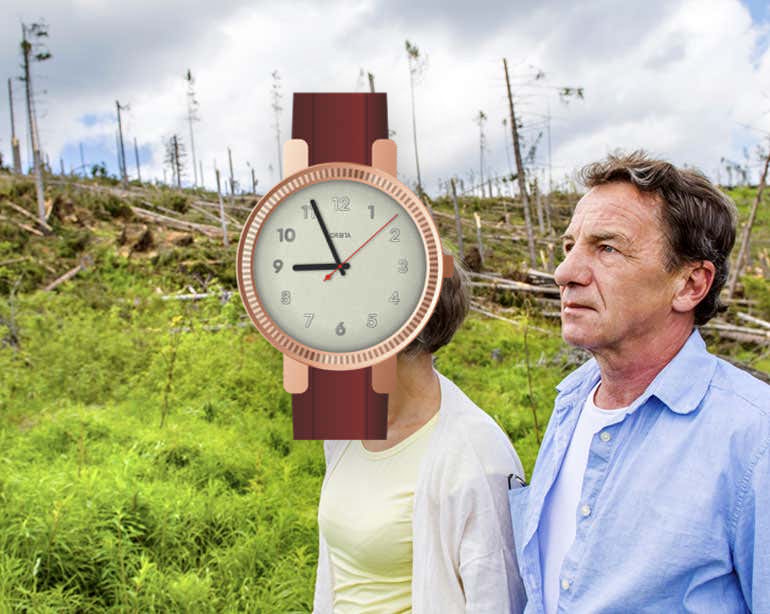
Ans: 8:56:08
